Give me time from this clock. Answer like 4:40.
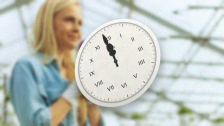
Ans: 11:59
